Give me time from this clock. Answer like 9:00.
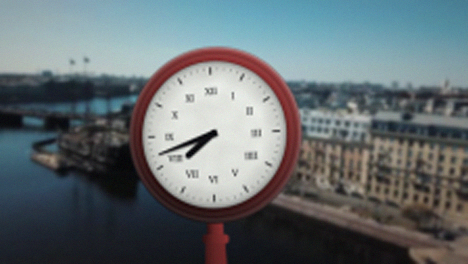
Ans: 7:42
